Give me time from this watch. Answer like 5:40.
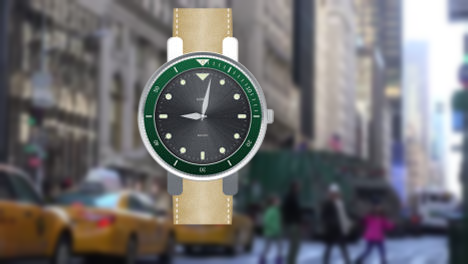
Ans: 9:02
